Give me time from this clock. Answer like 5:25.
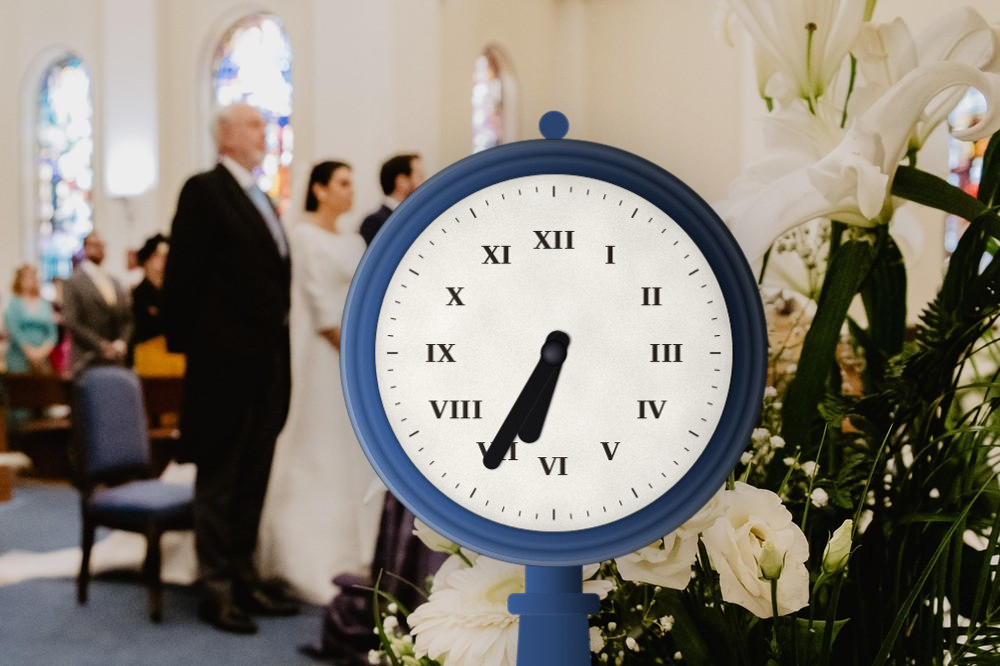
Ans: 6:35
